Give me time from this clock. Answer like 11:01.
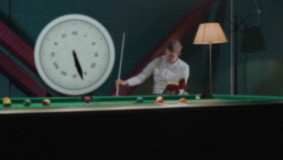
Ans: 5:27
